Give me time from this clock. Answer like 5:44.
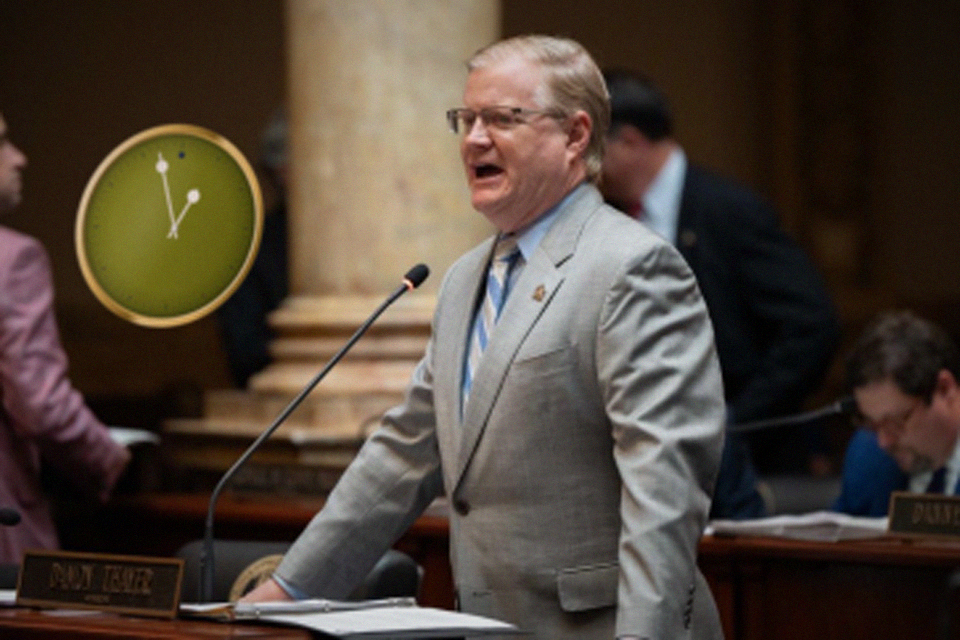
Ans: 12:57
